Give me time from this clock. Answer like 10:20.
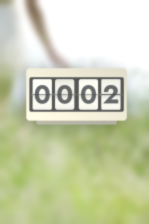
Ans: 0:02
